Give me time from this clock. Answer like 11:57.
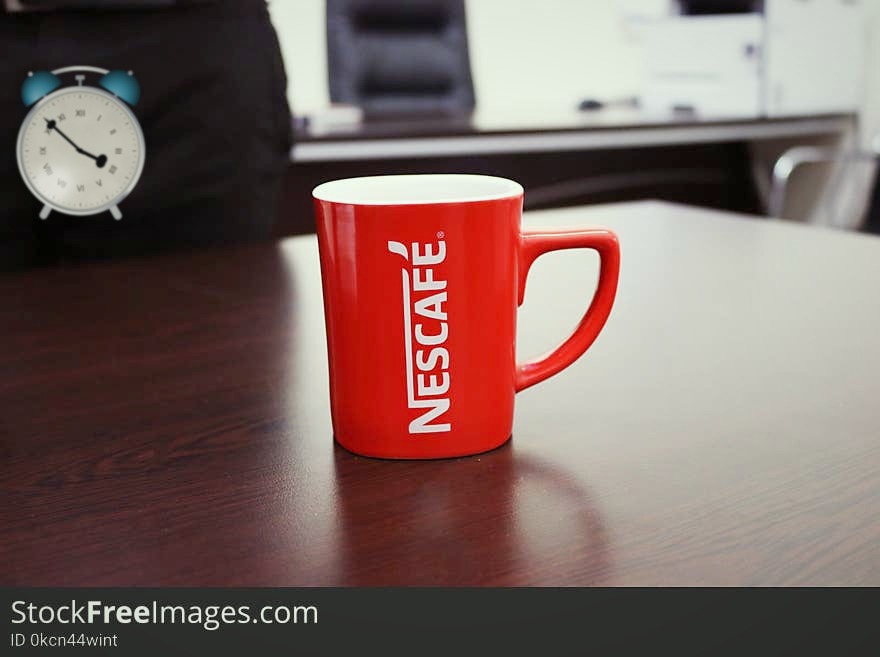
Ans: 3:52
